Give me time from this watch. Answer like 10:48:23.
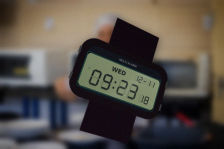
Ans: 9:23:18
